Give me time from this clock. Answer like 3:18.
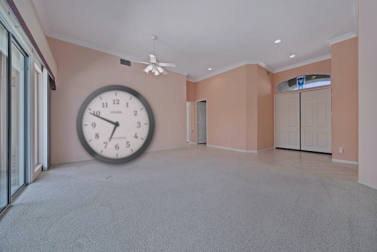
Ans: 6:49
